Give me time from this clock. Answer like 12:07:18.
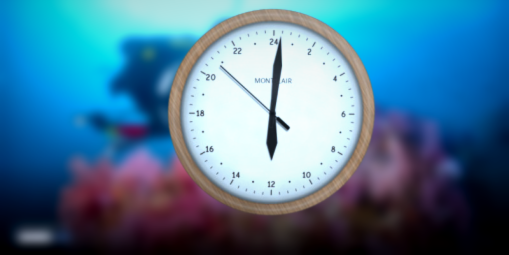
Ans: 12:00:52
